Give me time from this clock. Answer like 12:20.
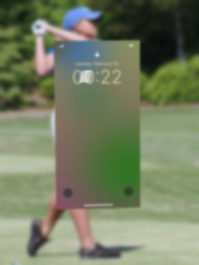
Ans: 0:22
